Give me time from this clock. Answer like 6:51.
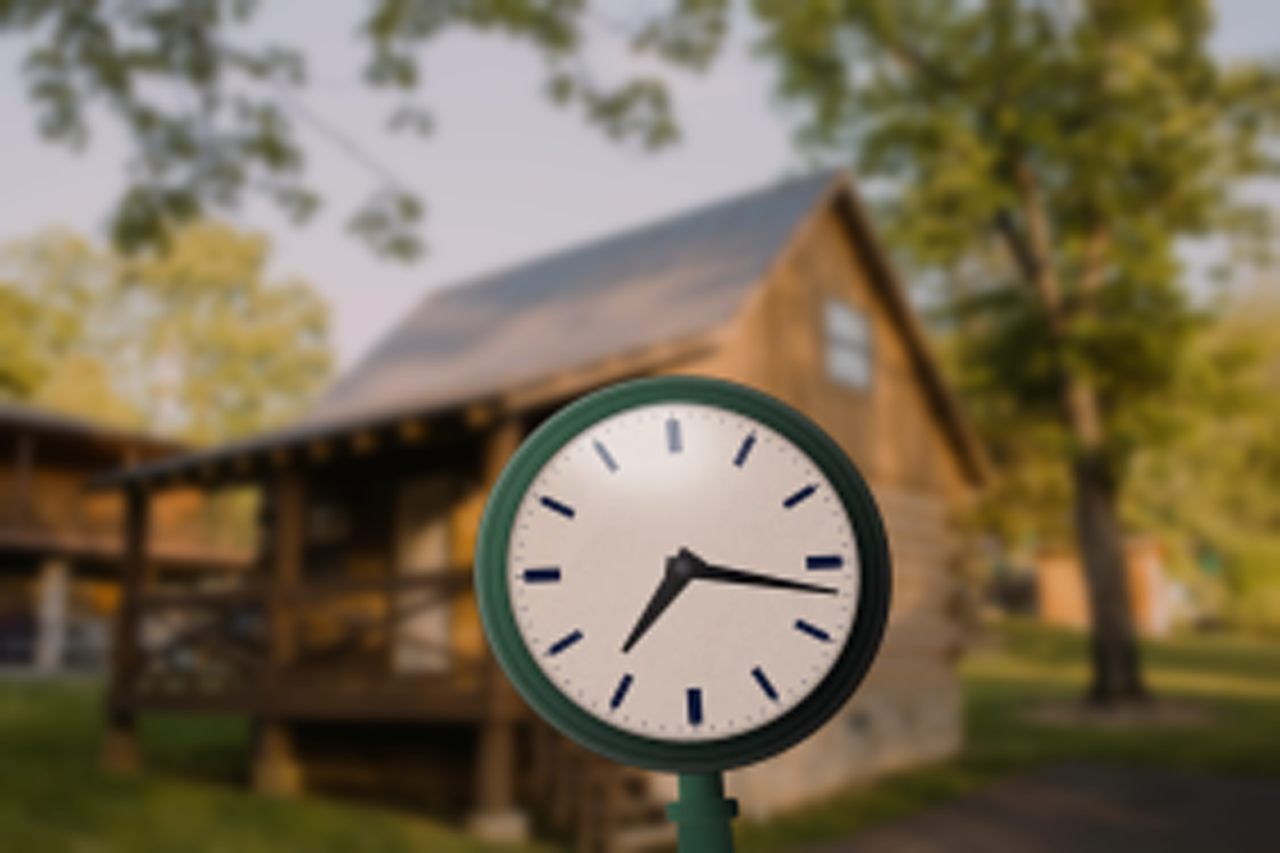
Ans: 7:17
